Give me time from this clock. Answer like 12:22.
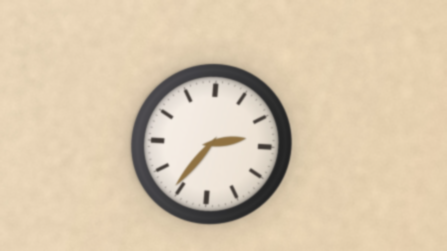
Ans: 2:36
